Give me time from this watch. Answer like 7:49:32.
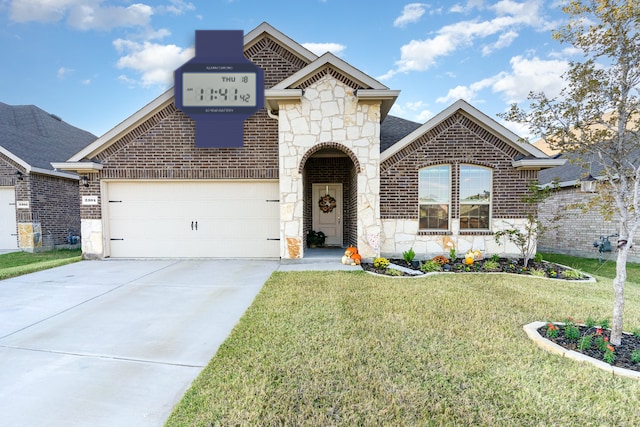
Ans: 11:41:42
